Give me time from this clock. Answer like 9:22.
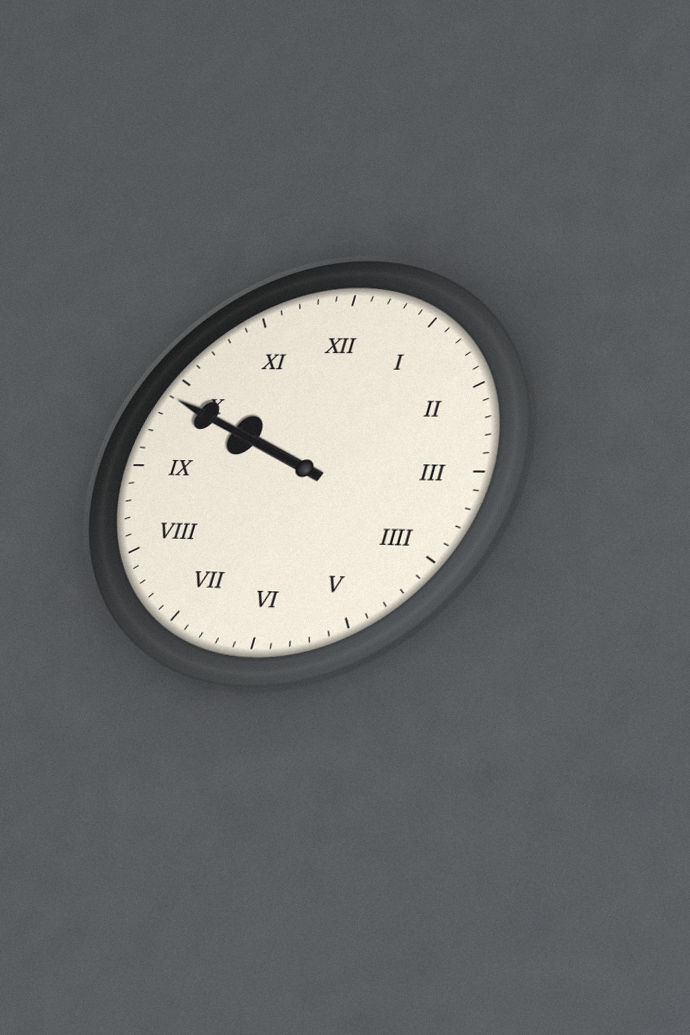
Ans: 9:49
